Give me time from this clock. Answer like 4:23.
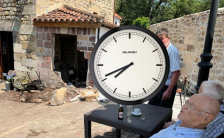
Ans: 7:41
